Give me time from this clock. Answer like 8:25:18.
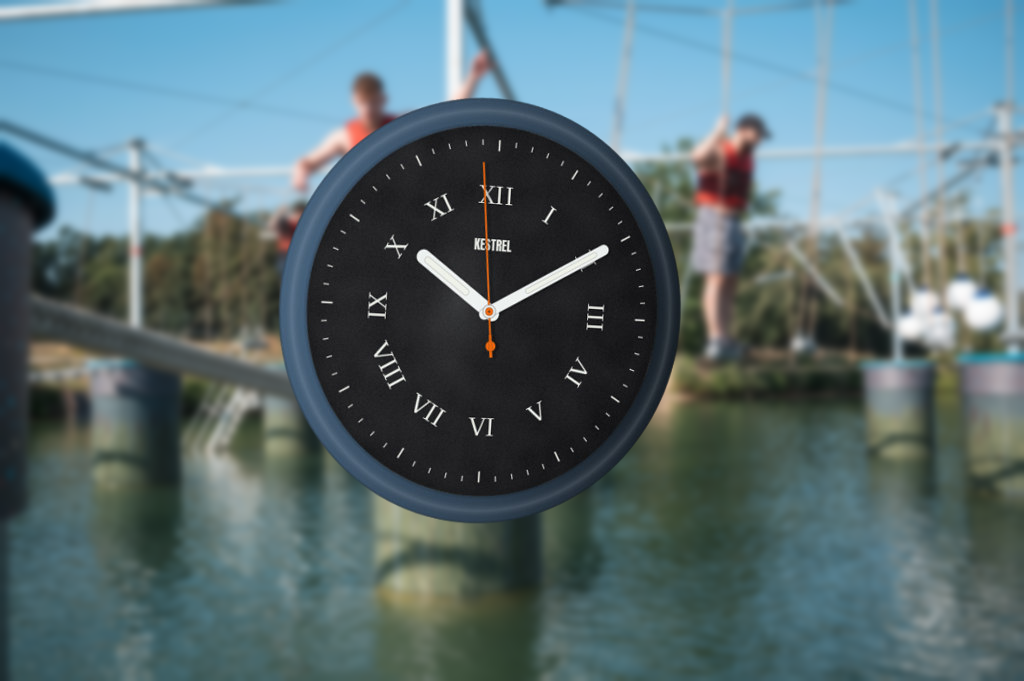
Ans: 10:09:59
